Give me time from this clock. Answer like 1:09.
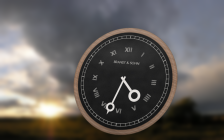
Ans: 4:33
